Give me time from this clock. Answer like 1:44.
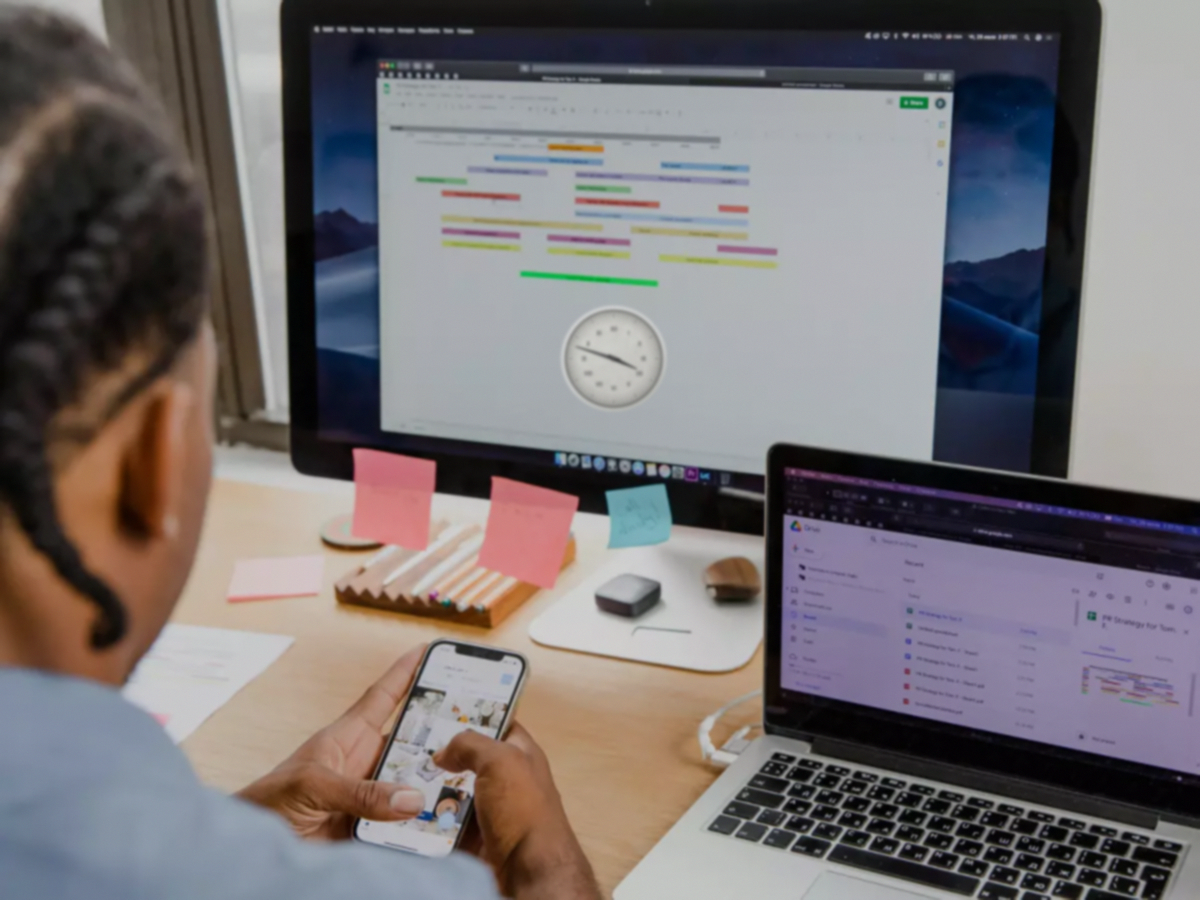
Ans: 3:48
